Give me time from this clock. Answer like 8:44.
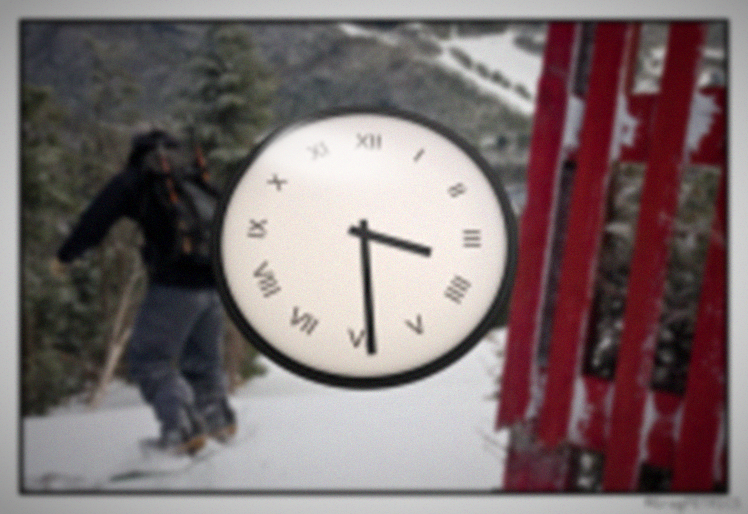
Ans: 3:29
